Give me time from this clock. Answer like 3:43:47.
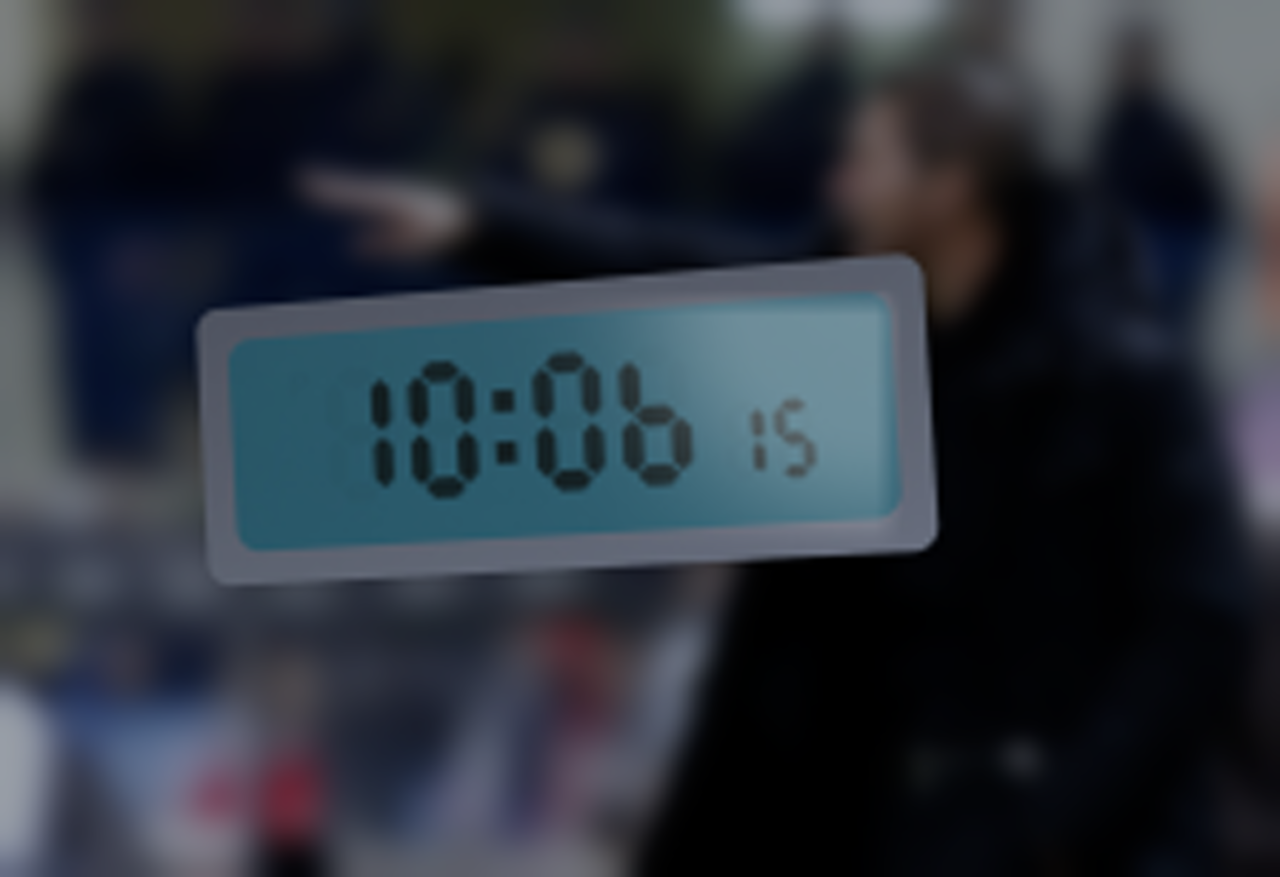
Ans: 10:06:15
